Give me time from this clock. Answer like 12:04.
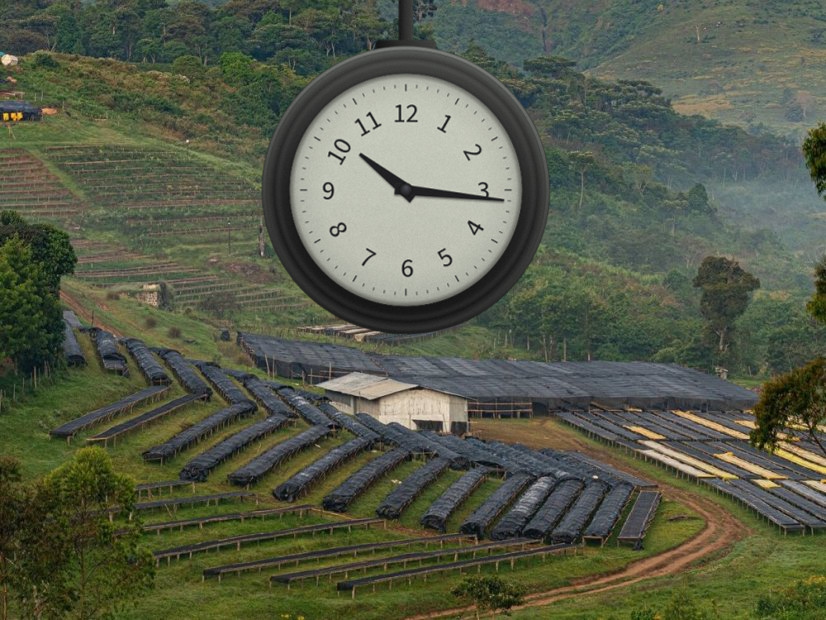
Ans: 10:16
